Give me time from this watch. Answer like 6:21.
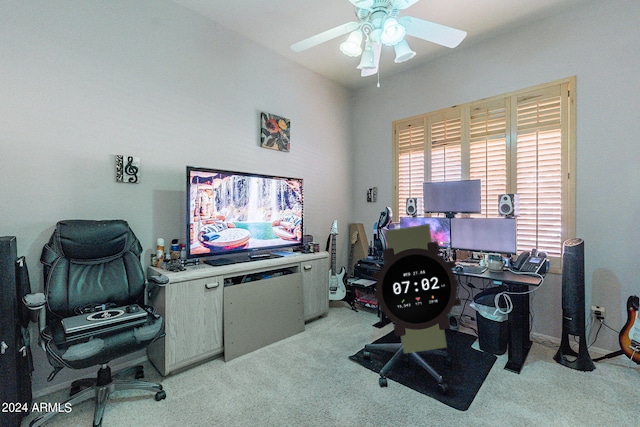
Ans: 7:02
